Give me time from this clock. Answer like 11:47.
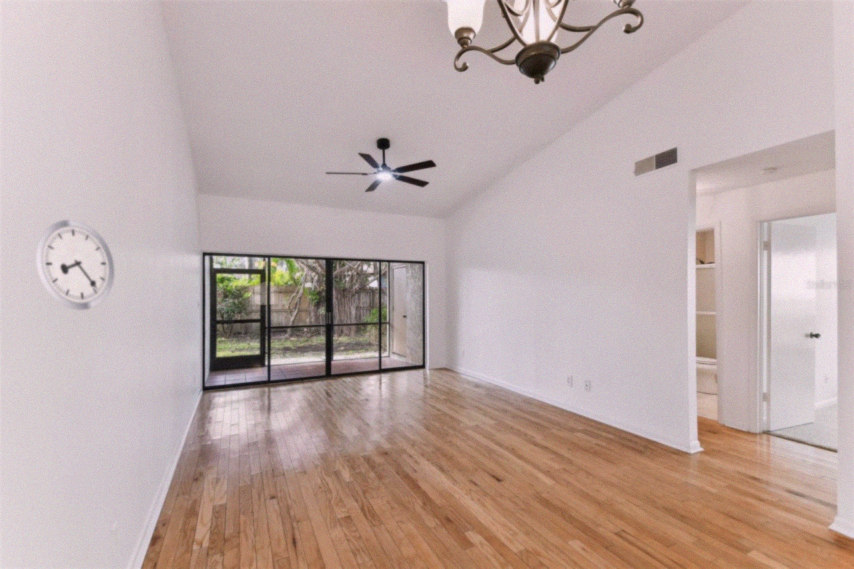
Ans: 8:24
